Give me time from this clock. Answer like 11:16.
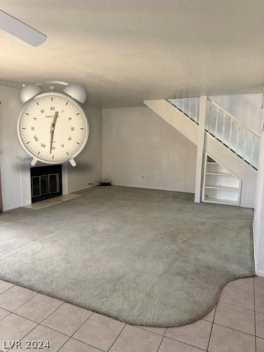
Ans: 12:31
